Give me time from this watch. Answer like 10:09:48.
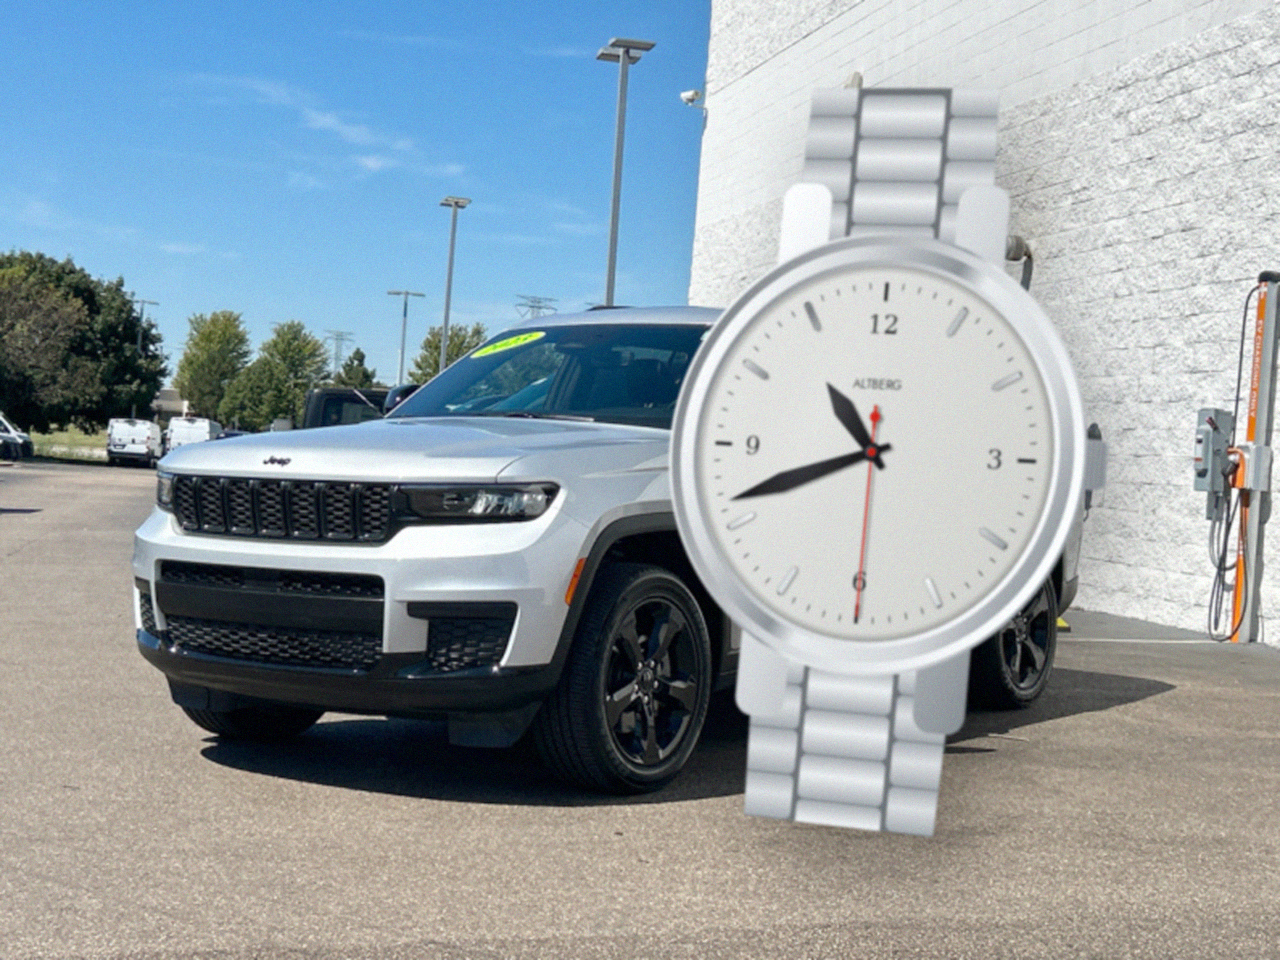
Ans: 10:41:30
